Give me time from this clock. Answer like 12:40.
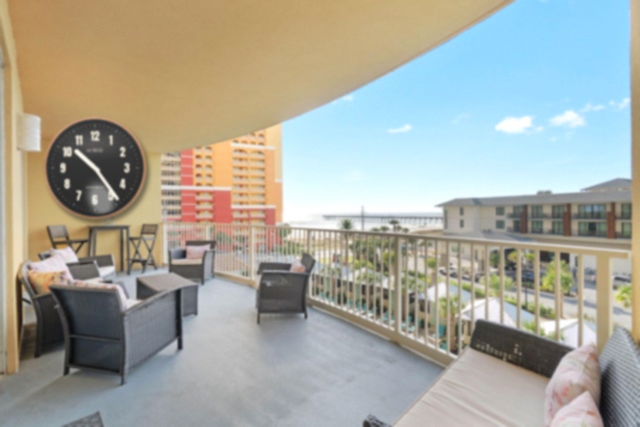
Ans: 10:24
